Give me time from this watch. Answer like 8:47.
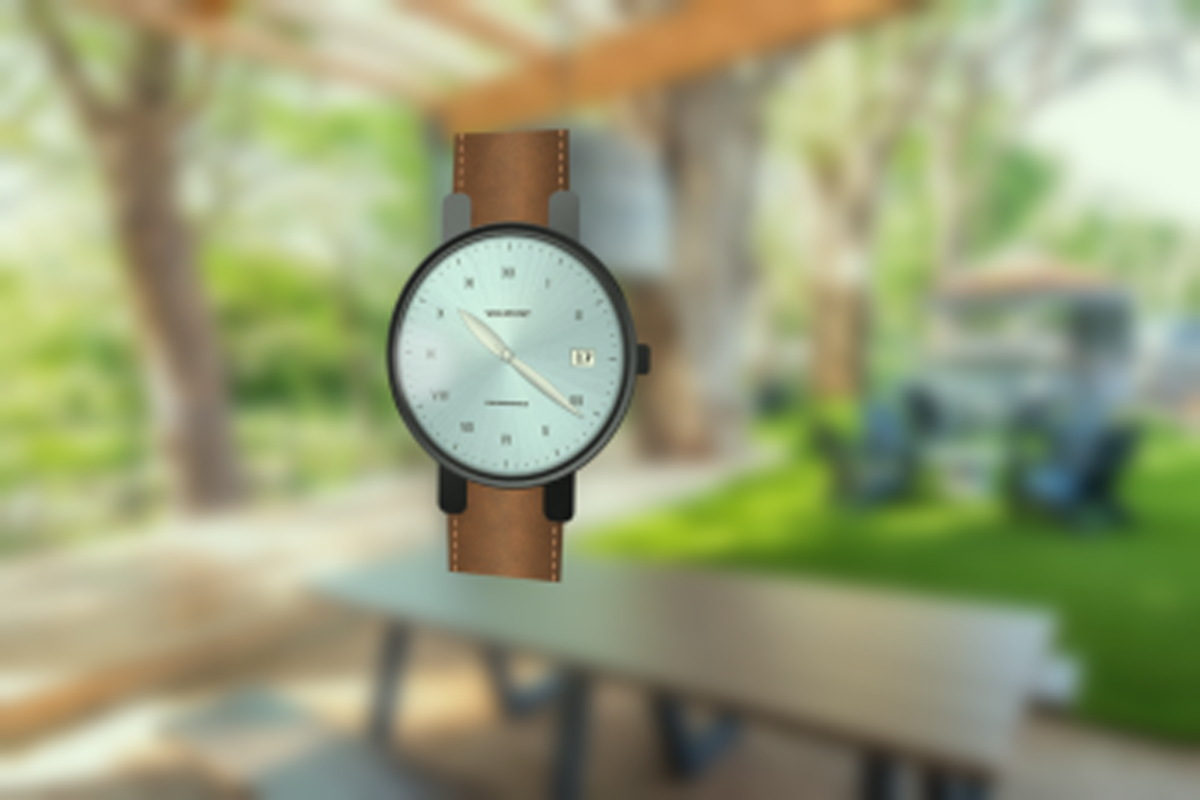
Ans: 10:21
